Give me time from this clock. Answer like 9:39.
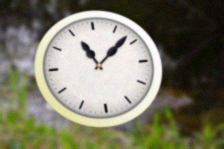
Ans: 11:08
